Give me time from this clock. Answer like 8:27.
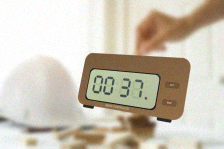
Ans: 0:37
